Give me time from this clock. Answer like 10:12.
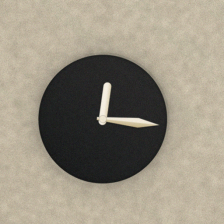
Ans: 12:16
